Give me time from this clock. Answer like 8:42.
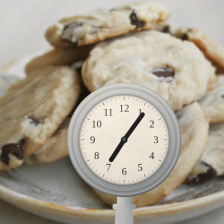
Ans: 7:06
